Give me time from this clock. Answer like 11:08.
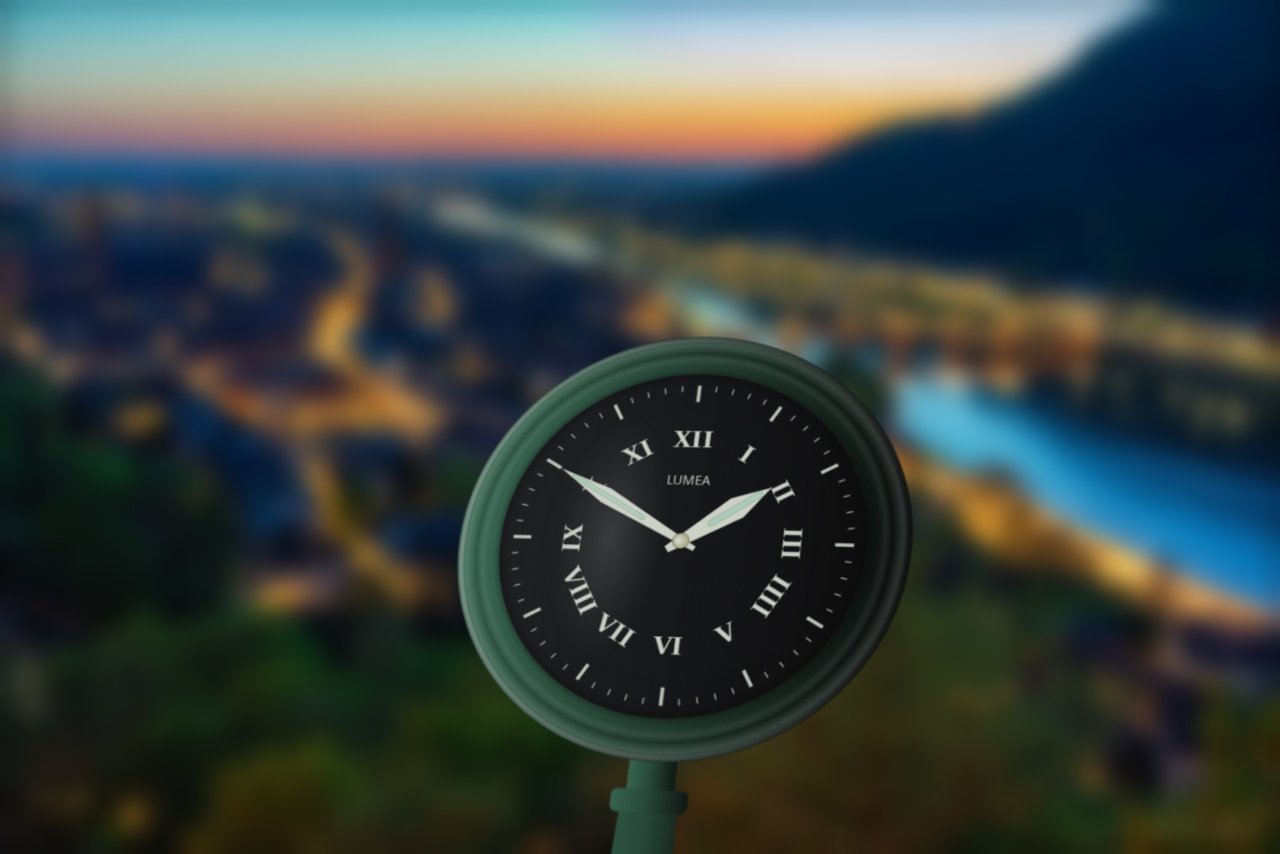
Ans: 1:50
